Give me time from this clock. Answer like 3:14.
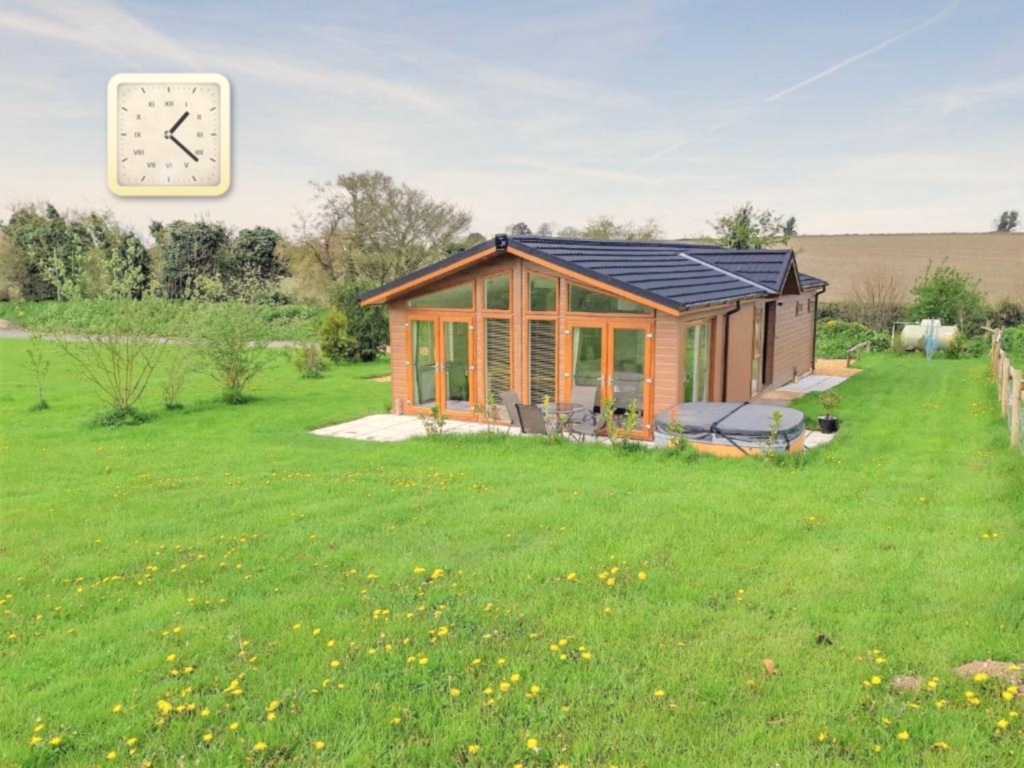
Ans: 1:22
